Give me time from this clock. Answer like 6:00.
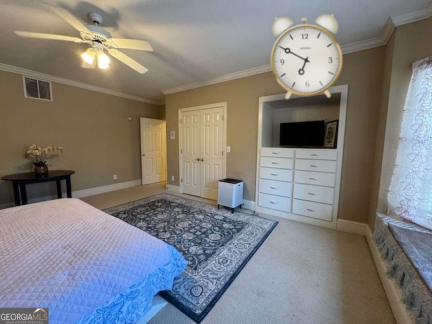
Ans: 6:50
